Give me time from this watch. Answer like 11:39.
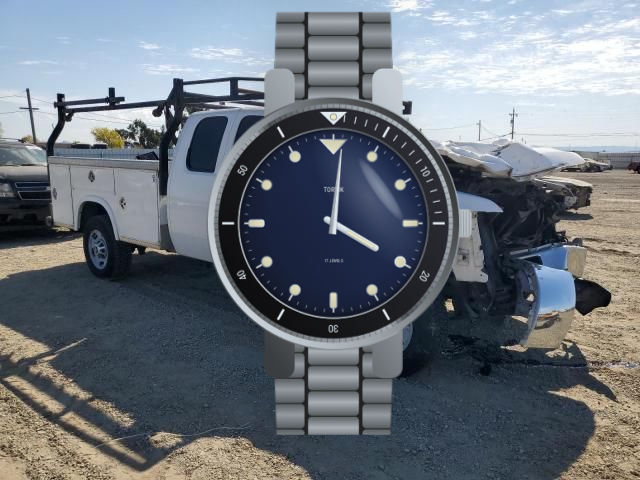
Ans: 4:01
